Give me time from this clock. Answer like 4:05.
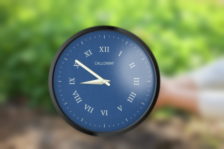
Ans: 8:51
